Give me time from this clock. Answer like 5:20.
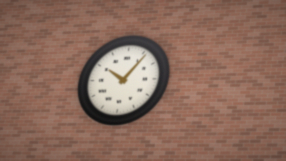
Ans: 10:06
